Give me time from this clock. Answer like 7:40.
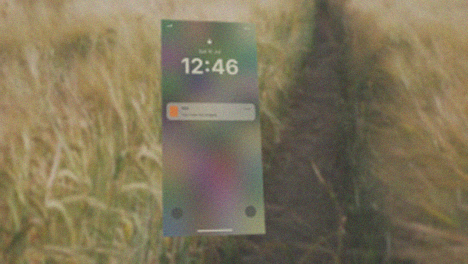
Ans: 12:46
